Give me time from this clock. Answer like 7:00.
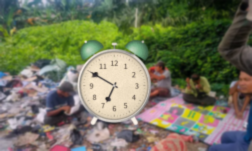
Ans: 6:50
